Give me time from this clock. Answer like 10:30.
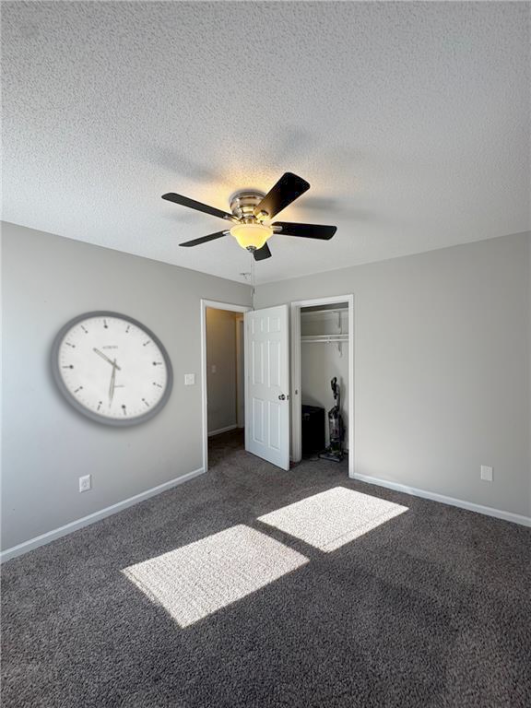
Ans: 10:33
